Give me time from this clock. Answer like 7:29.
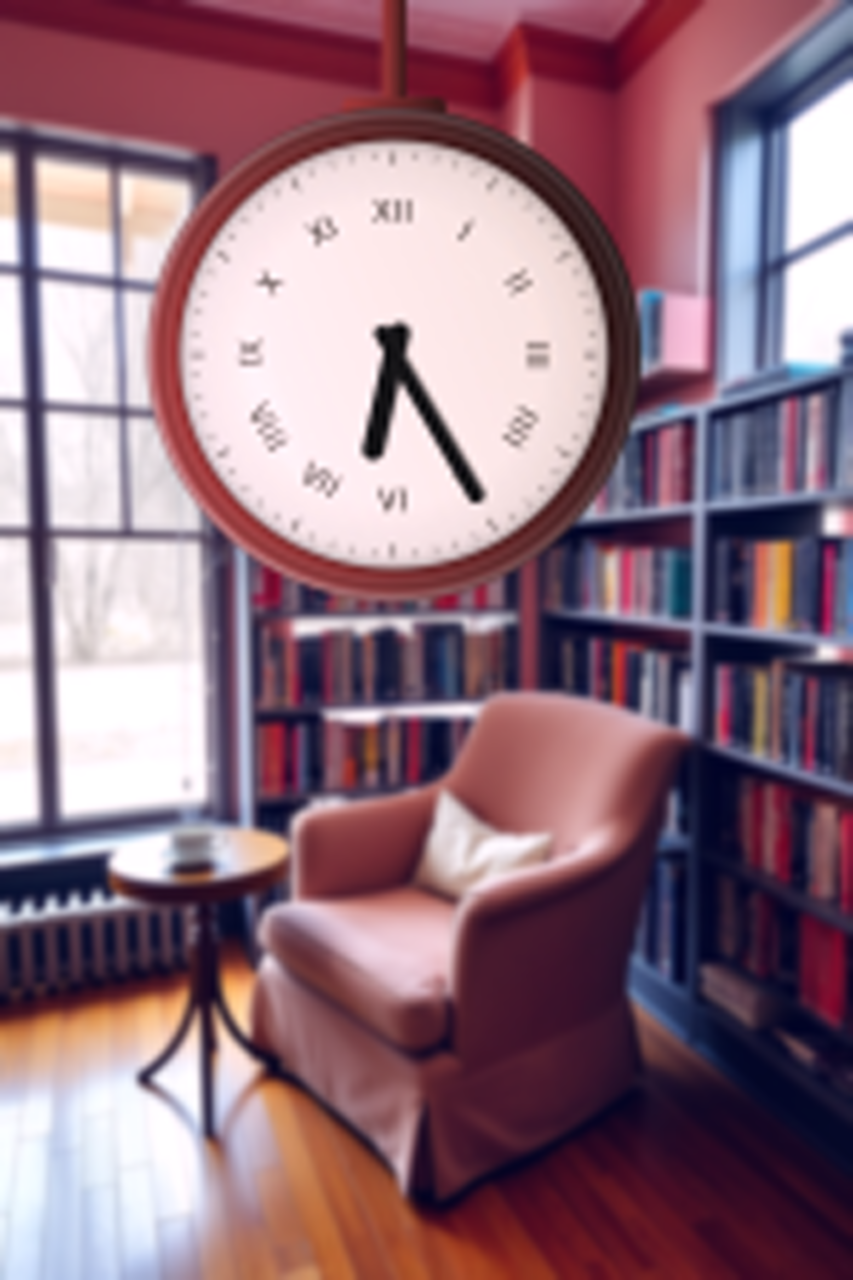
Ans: 6:25
